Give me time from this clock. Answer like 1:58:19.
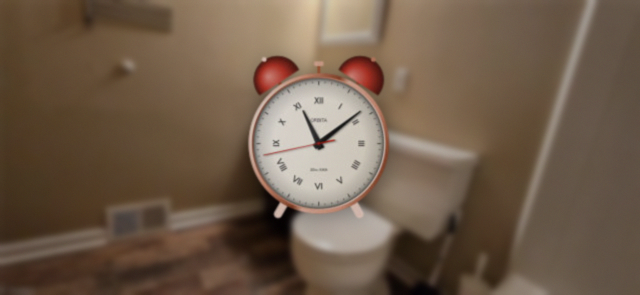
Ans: 11:08:43
